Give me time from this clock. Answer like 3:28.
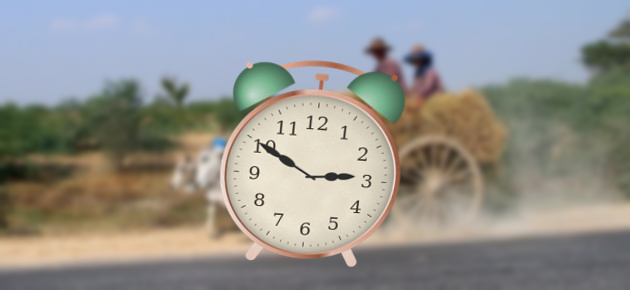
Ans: 2:50
